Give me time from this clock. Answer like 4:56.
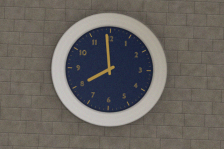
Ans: 7:59
